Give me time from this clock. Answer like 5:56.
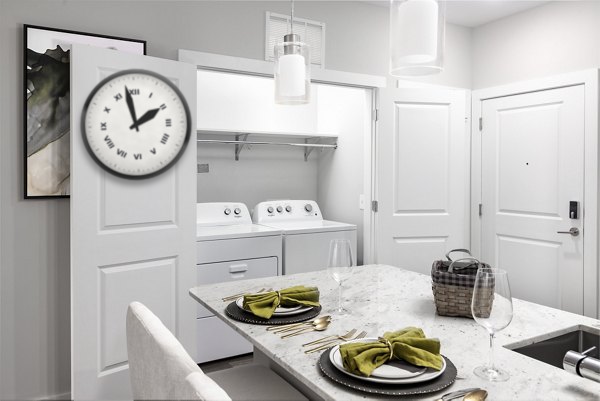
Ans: 1:58
